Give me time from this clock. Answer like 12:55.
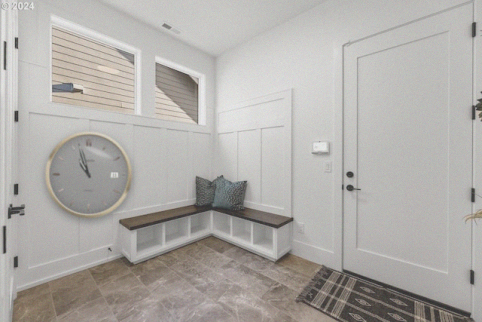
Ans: 10:57
